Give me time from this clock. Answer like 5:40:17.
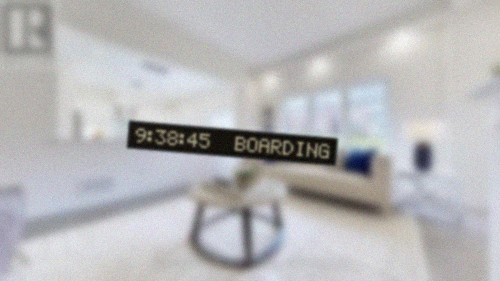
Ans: 9:38:45
